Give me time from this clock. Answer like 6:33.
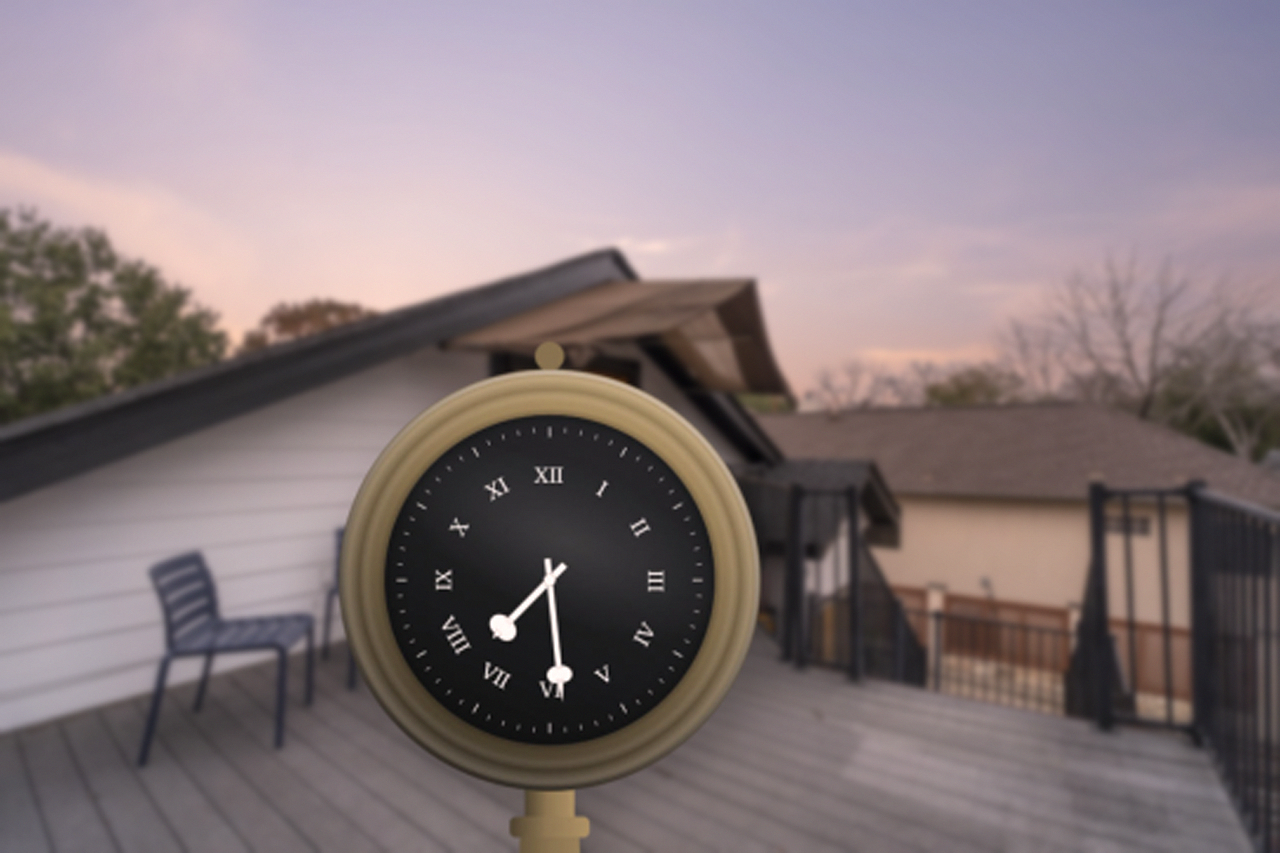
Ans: 7:29
